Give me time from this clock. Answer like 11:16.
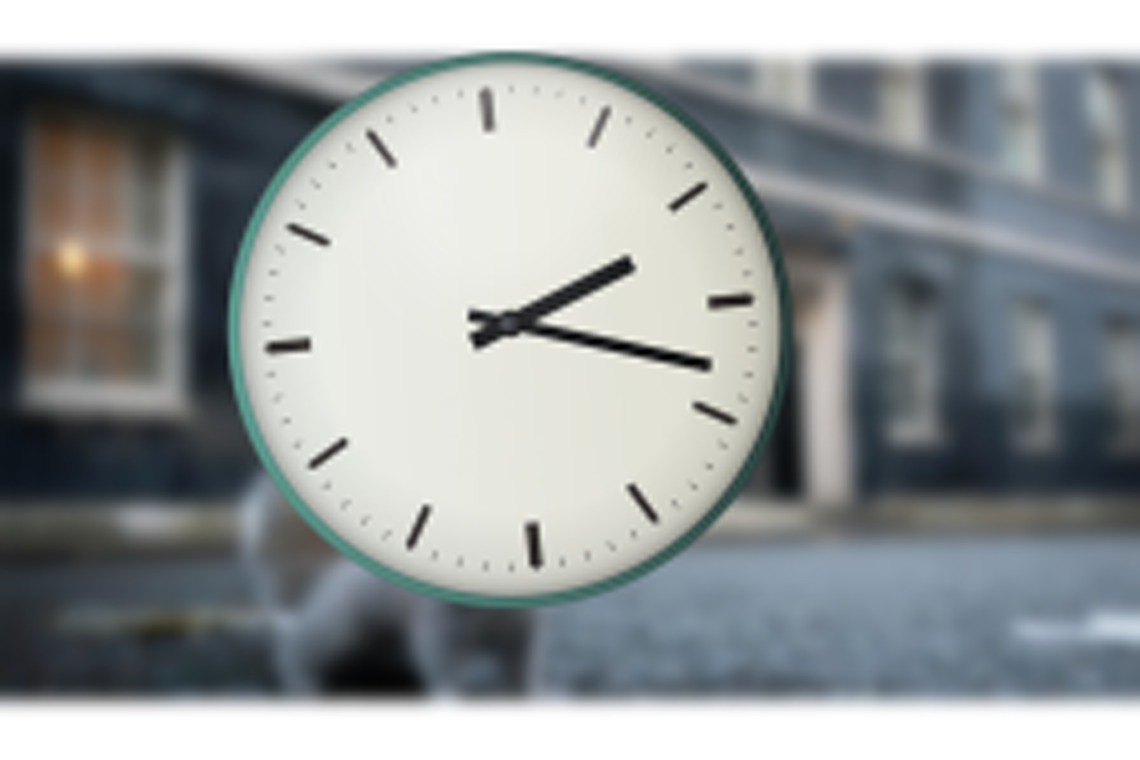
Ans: 2:18
